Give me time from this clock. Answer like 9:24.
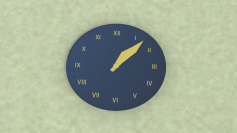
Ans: 1:07
